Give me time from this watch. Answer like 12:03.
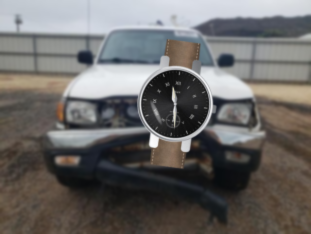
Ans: 11:29
